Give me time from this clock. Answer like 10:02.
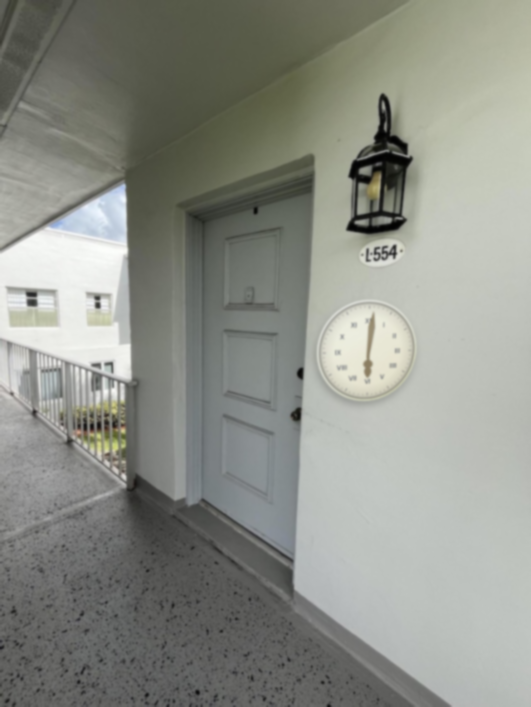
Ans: 6:01
